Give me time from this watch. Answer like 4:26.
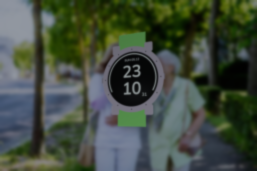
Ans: 23:10
